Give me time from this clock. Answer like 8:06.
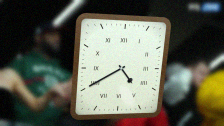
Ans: 4:40
